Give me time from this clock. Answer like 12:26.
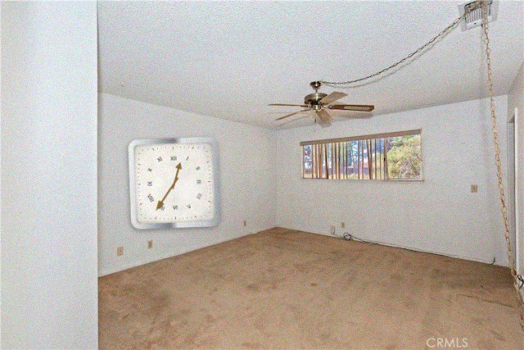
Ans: 12:36
